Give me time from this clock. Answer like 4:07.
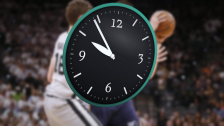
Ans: 9:54
